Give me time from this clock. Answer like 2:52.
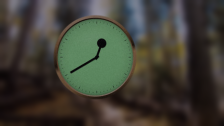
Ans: 12:40
